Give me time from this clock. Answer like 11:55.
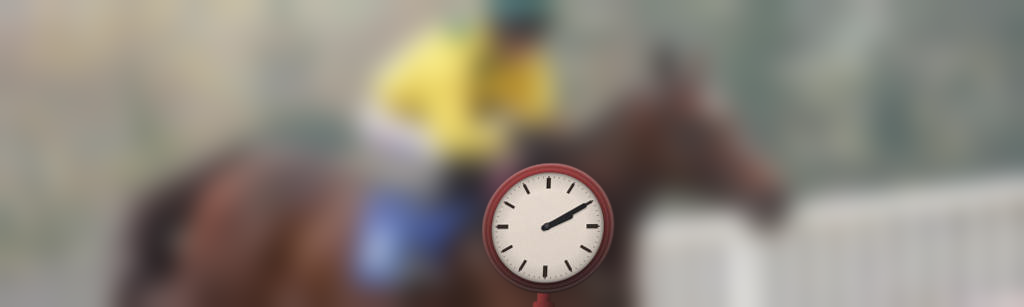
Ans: 2:10
